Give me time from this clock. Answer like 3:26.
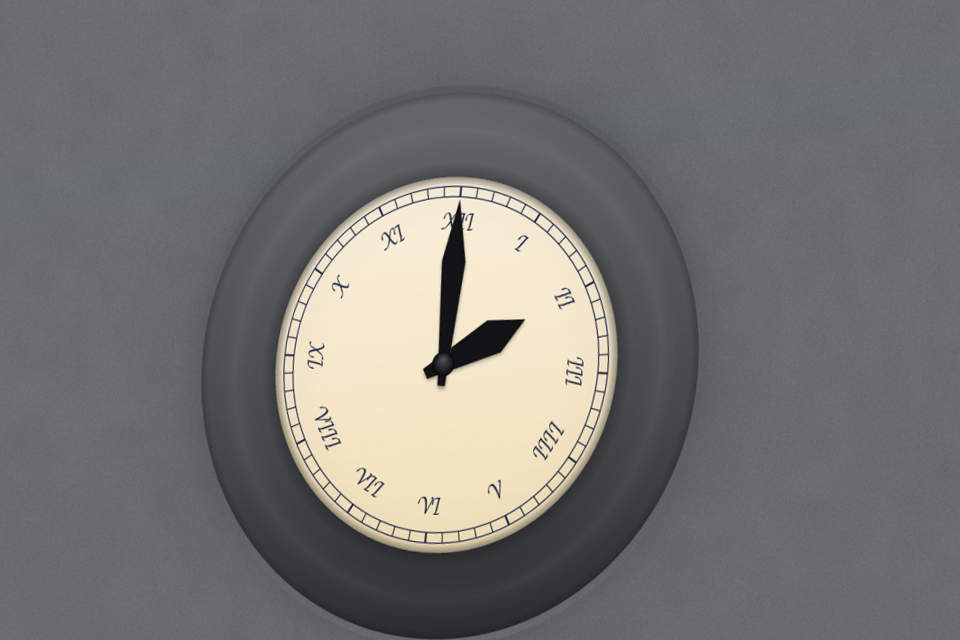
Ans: 2:00
